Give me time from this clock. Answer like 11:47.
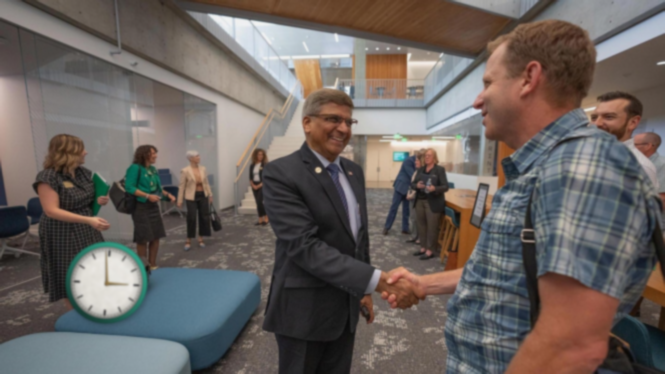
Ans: 2:59
